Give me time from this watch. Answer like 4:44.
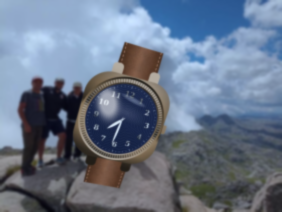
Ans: 7:31
